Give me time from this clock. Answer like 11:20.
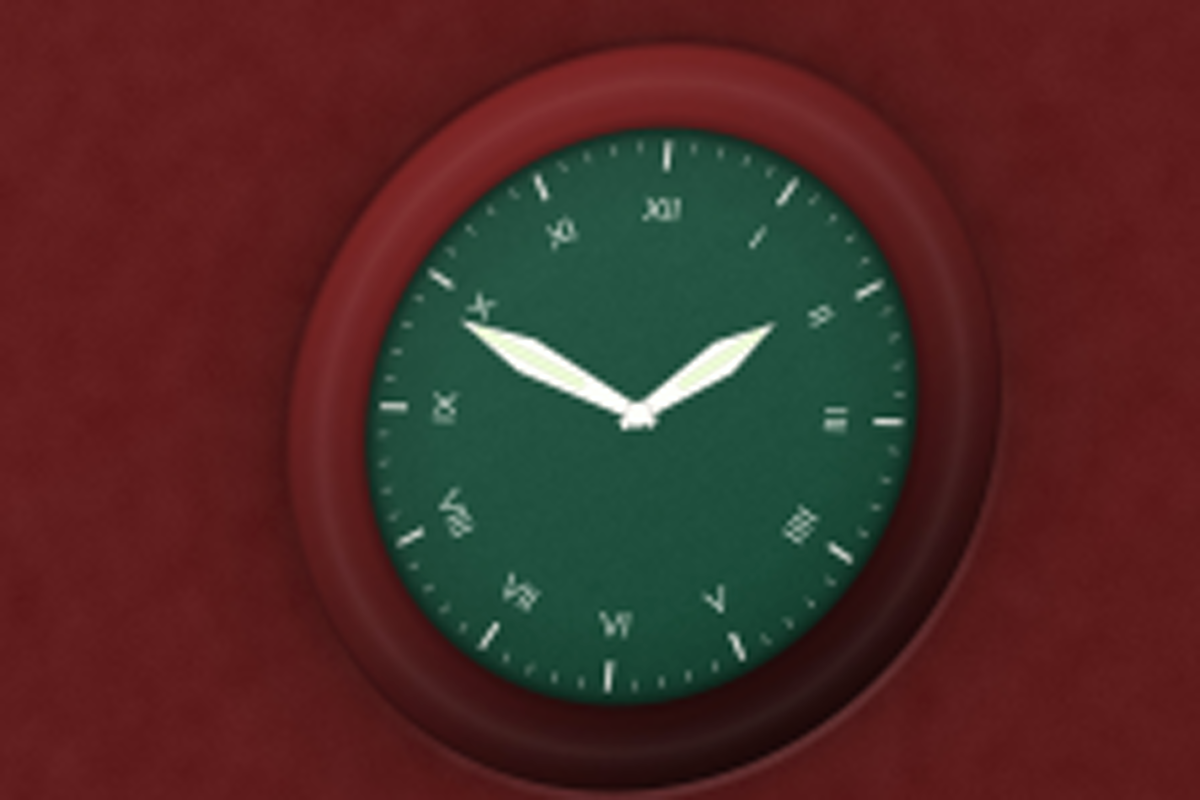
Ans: 1:49
